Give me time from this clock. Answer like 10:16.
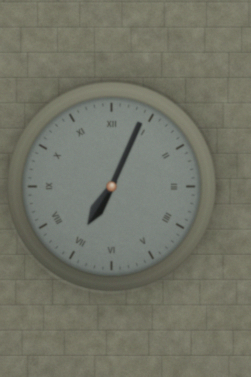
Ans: 7:04
